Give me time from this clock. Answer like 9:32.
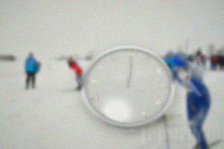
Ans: 12:00
